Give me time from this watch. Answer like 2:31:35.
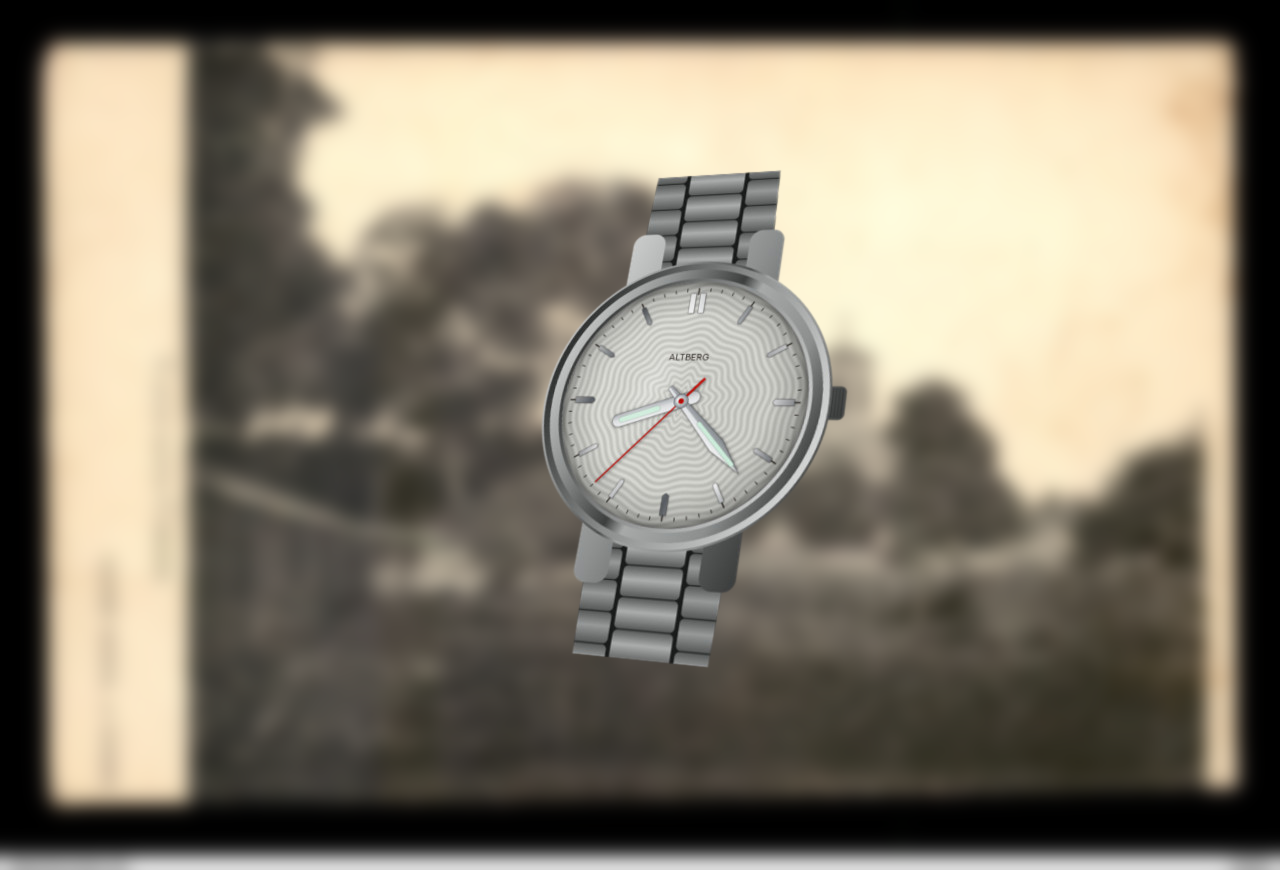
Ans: 8:22:37
